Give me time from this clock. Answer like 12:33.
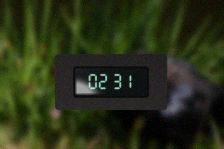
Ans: 2:31
